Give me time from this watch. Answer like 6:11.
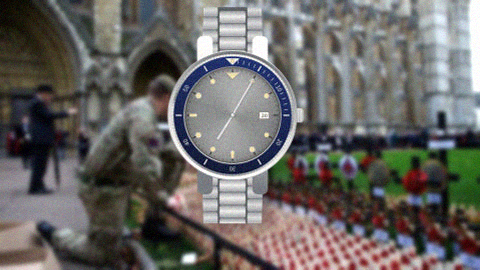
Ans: 7:05
